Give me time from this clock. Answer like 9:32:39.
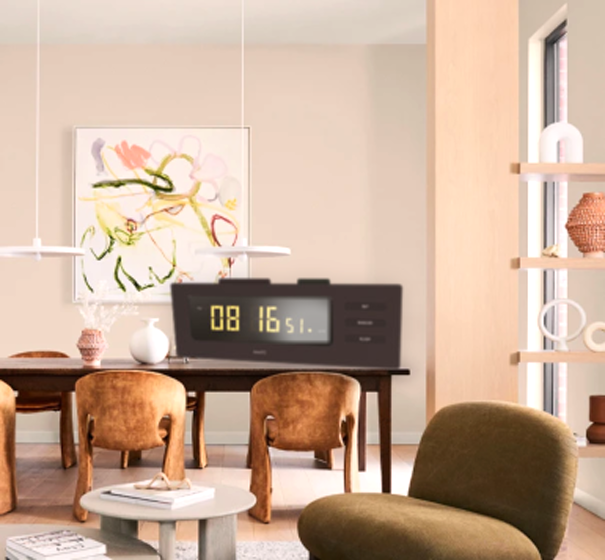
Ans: 8:16:51
